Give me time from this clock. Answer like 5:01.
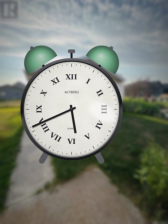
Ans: 5:41
